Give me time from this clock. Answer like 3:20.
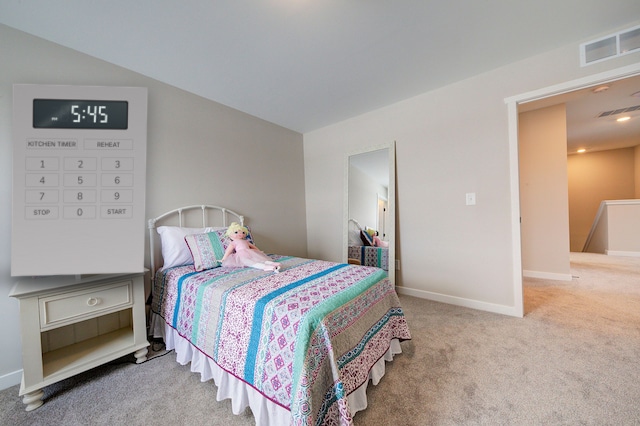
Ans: 5:45
